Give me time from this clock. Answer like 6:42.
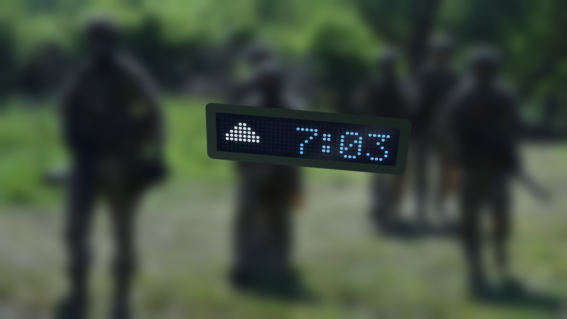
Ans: 7:03
